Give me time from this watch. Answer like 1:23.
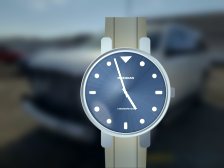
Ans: 4:57
